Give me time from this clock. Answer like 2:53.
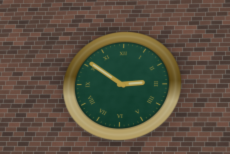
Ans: 2:51
